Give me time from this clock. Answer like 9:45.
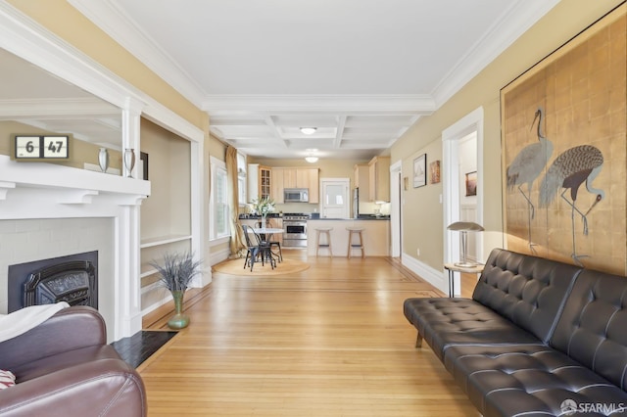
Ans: 6:47
